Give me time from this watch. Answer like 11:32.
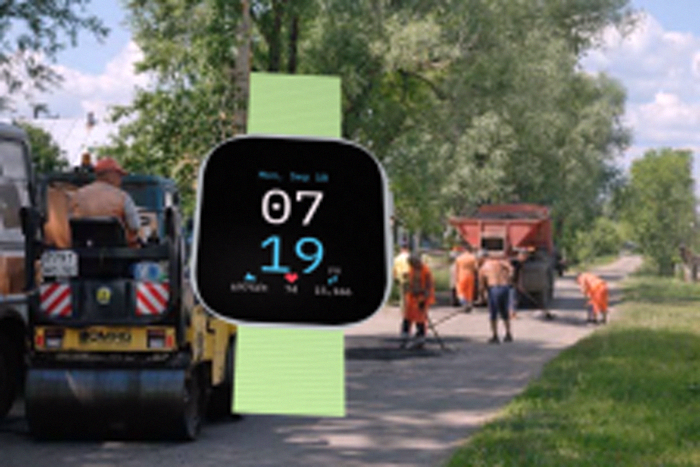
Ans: 7:19
